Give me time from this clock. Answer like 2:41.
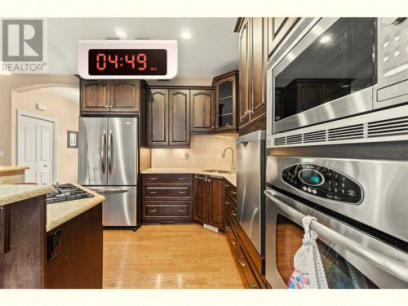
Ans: 4:49
